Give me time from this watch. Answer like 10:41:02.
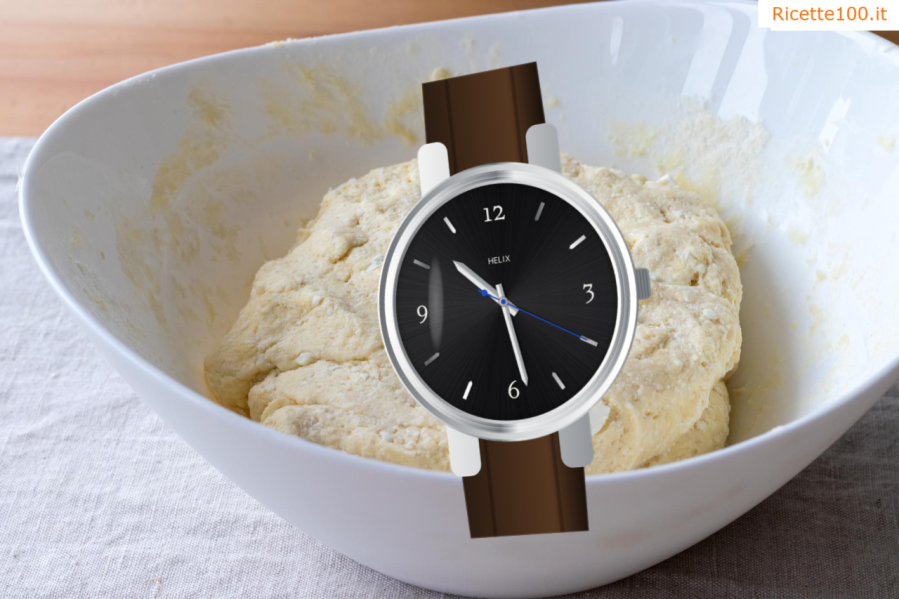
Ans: 10:28:20
